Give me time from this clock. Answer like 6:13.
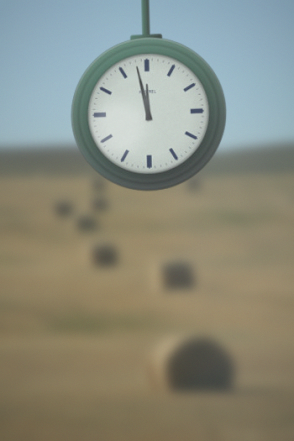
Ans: 11:58
